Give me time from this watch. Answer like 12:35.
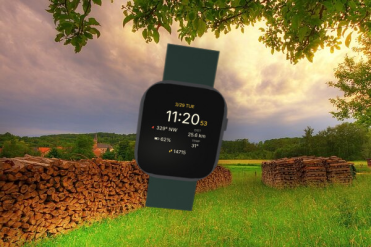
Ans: 11:20
